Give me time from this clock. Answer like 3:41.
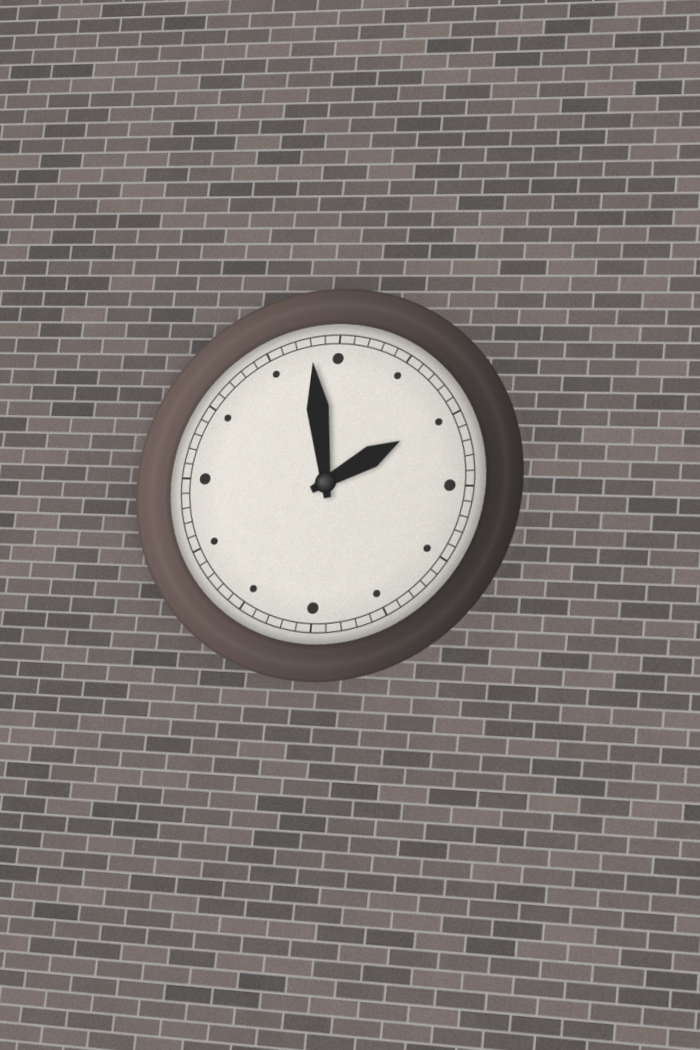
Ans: 1:58
